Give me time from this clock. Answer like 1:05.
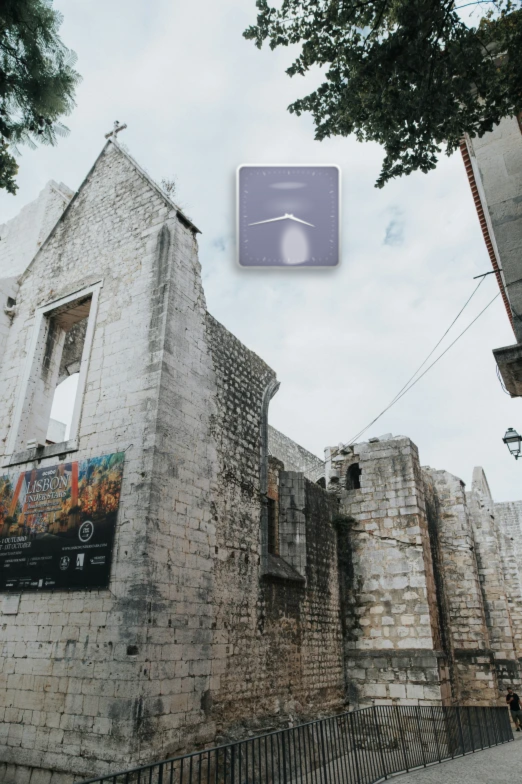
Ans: 3:43
